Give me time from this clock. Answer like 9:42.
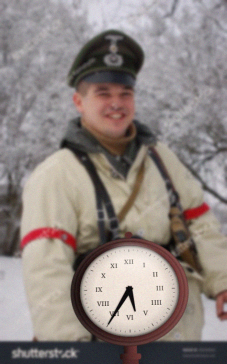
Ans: 5:35
